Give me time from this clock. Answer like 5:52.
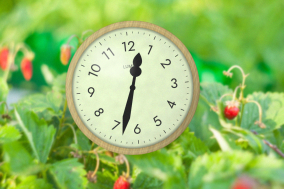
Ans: 12:33
